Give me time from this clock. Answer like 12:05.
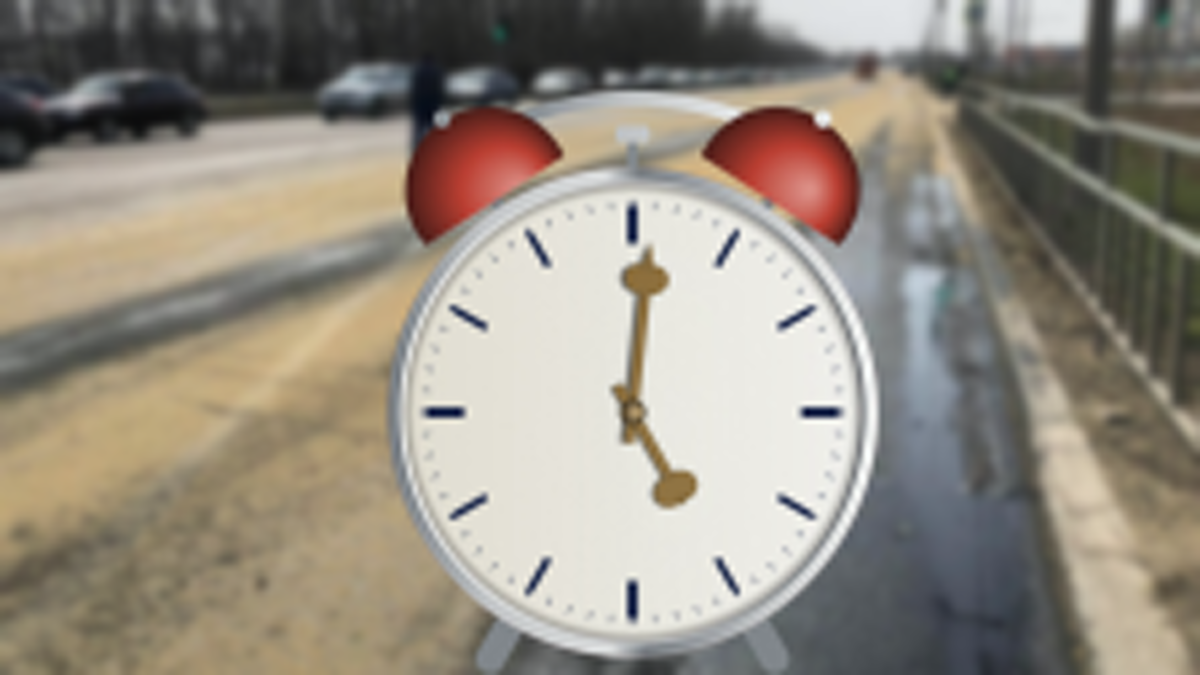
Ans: 5:01
